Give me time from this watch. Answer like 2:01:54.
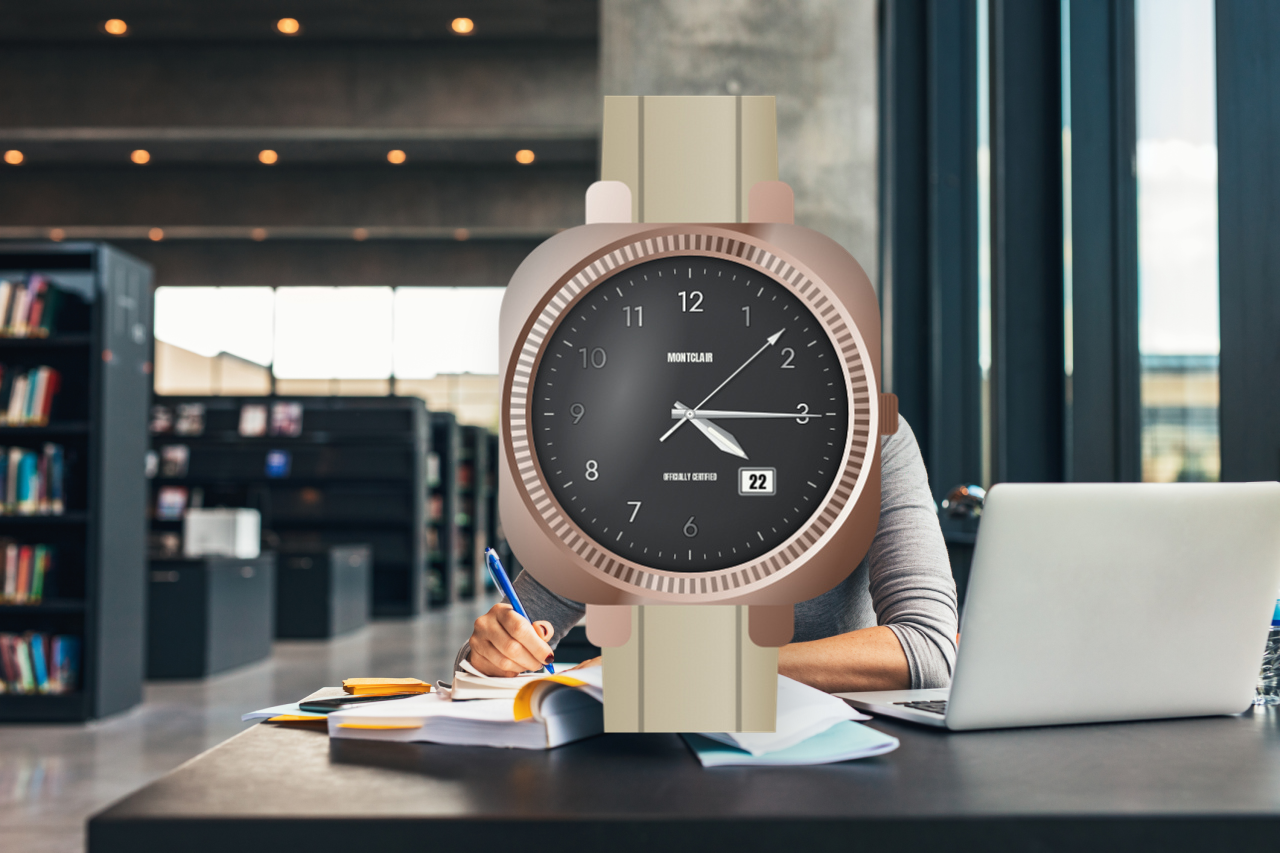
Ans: 4:15:08
